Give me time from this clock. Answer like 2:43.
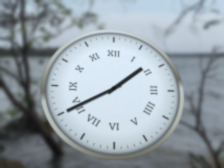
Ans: 1:40
